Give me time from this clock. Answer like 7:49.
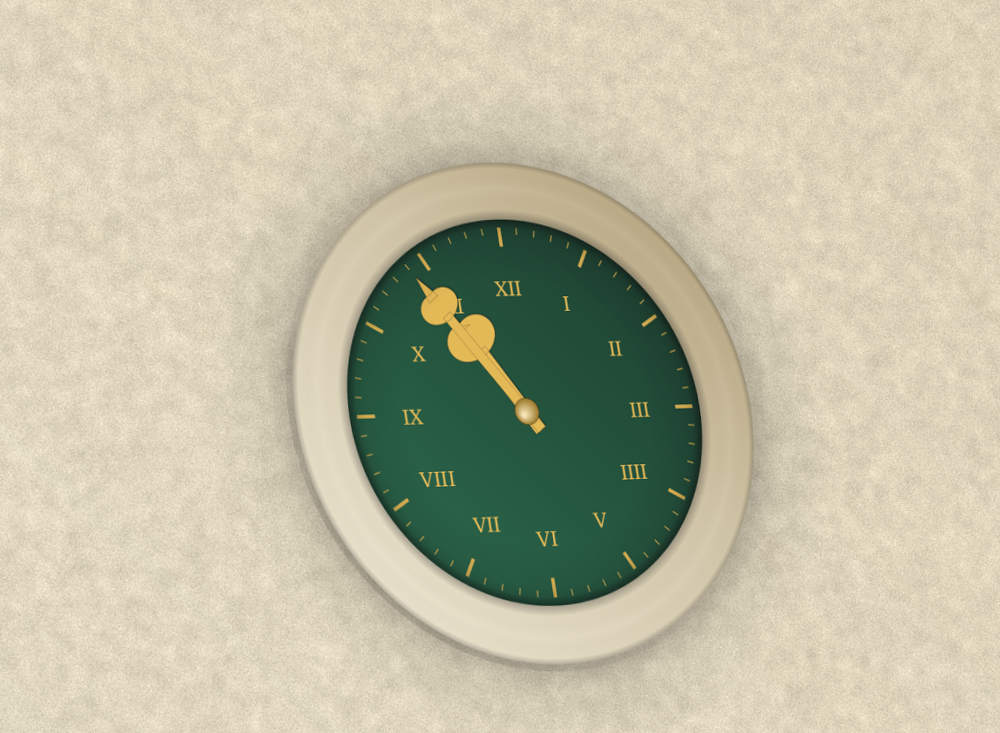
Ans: 10:54
